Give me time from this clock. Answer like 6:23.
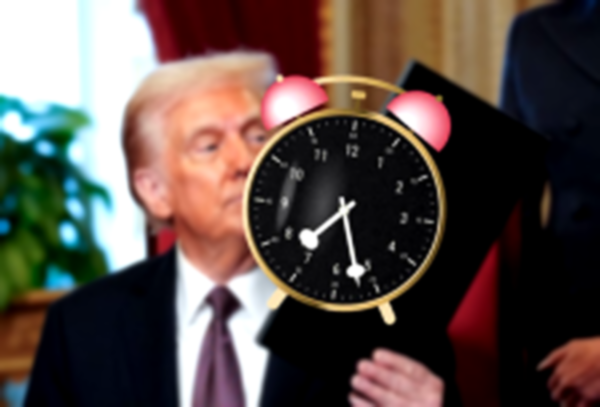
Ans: 7:27
